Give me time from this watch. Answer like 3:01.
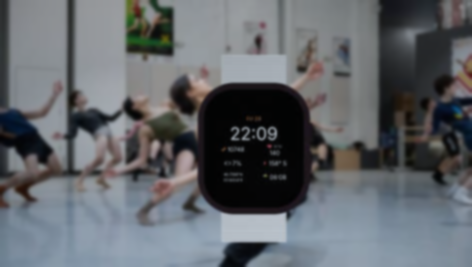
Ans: 22:09
